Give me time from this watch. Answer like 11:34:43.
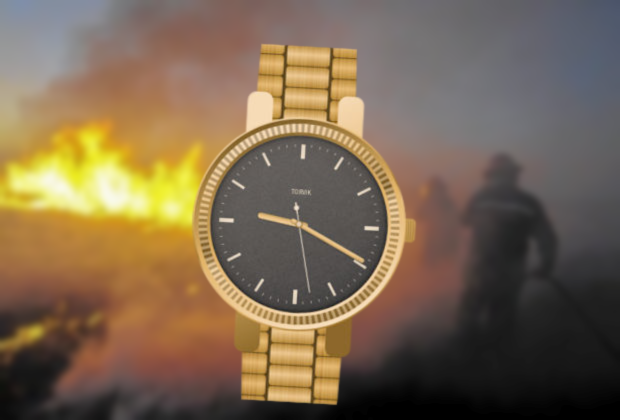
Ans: 9:19:28
